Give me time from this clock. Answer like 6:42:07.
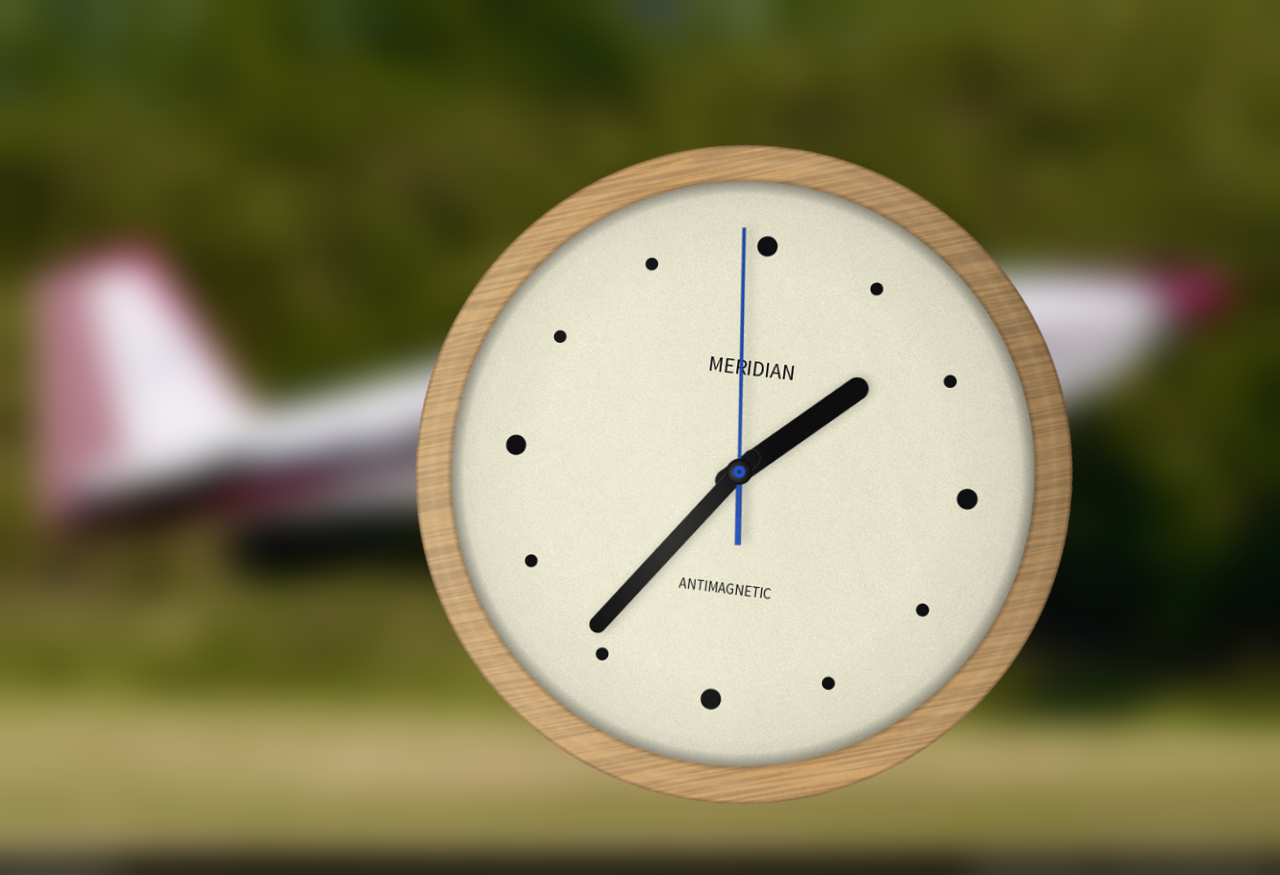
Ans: 1:35:59
